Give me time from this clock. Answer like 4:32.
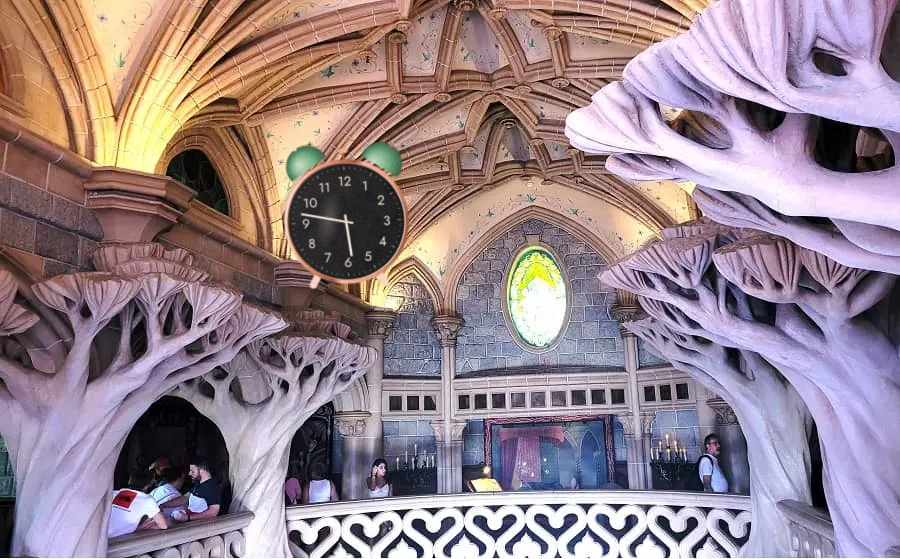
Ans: 5:47
